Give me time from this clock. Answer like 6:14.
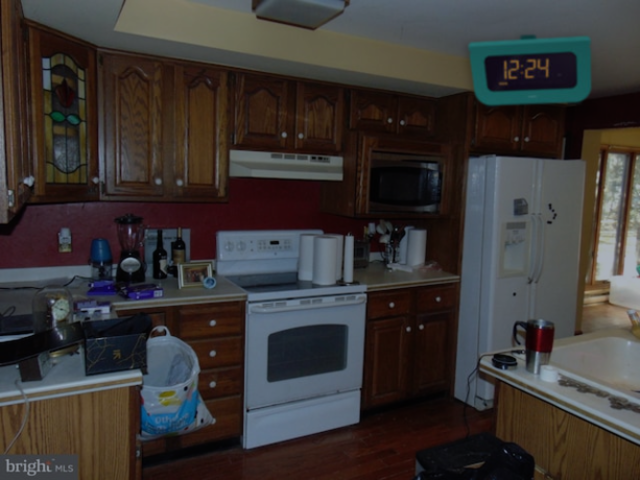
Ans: 12:24
